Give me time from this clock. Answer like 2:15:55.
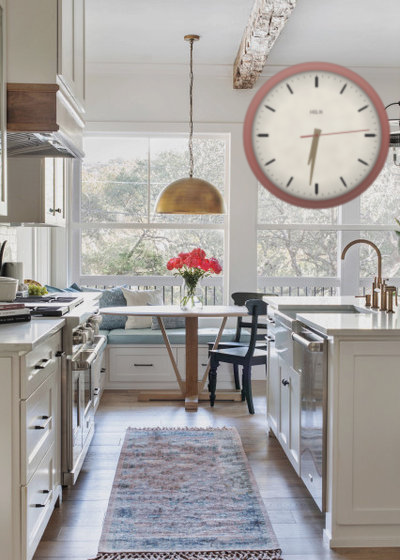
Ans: 6:31:14
